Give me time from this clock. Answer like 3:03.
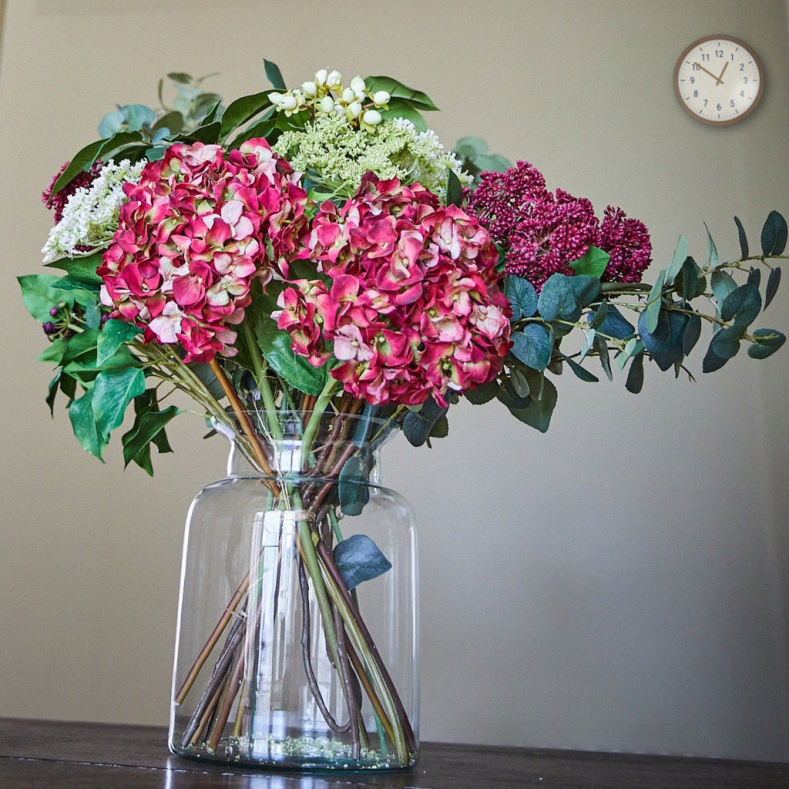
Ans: 12:51
